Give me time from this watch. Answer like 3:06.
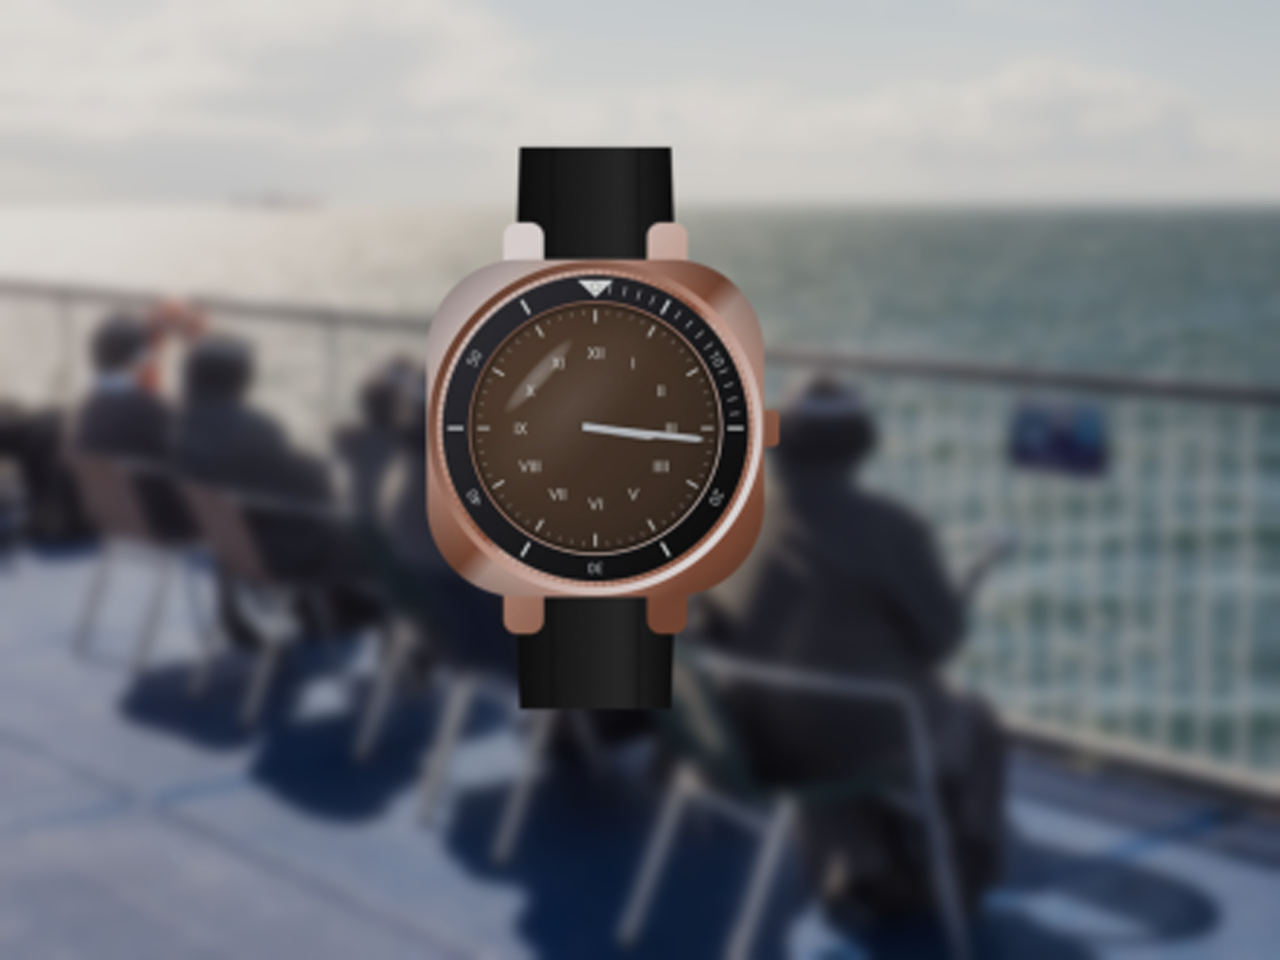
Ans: 3:16
